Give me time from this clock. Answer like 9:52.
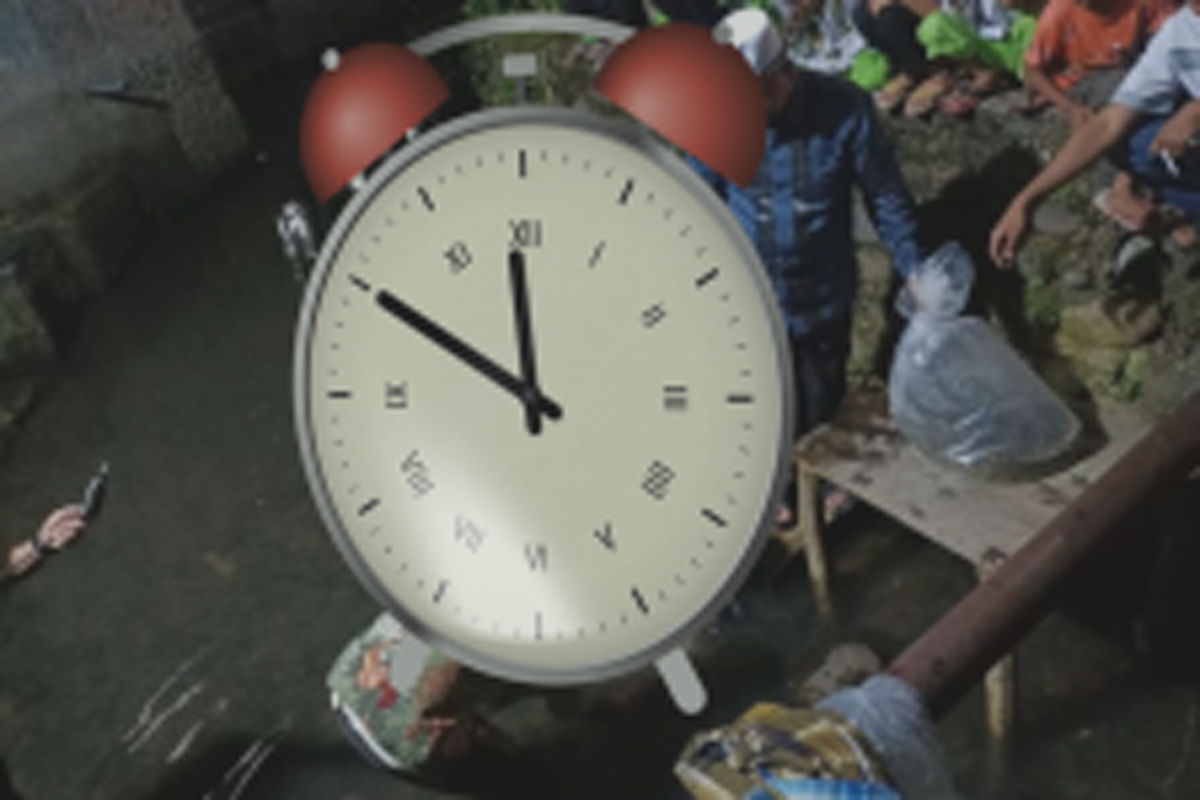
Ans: 11:50
